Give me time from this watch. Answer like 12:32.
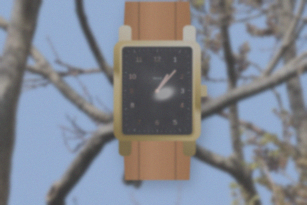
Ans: 1:07
